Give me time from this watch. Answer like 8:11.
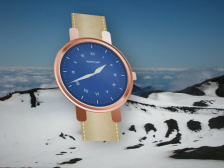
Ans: 1:41
